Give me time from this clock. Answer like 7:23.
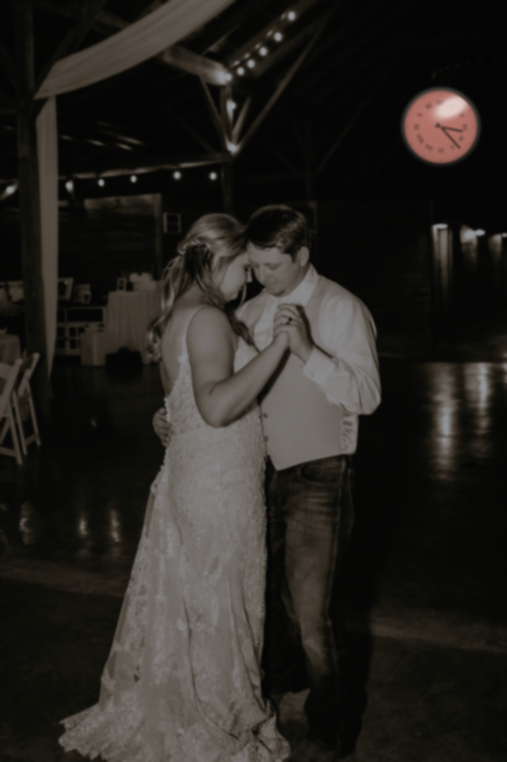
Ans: 3:23
